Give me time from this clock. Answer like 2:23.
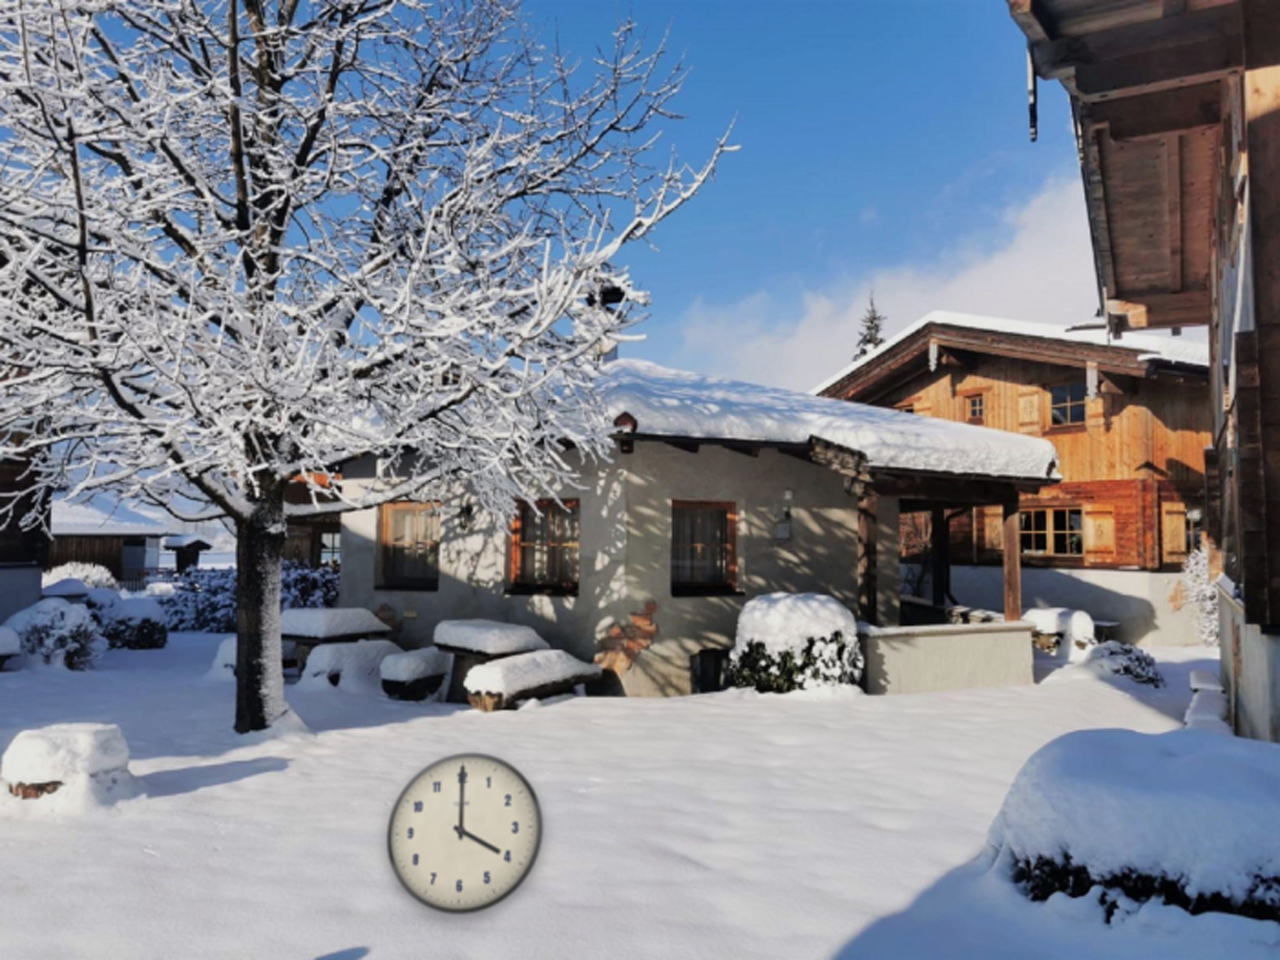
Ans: 4:00
